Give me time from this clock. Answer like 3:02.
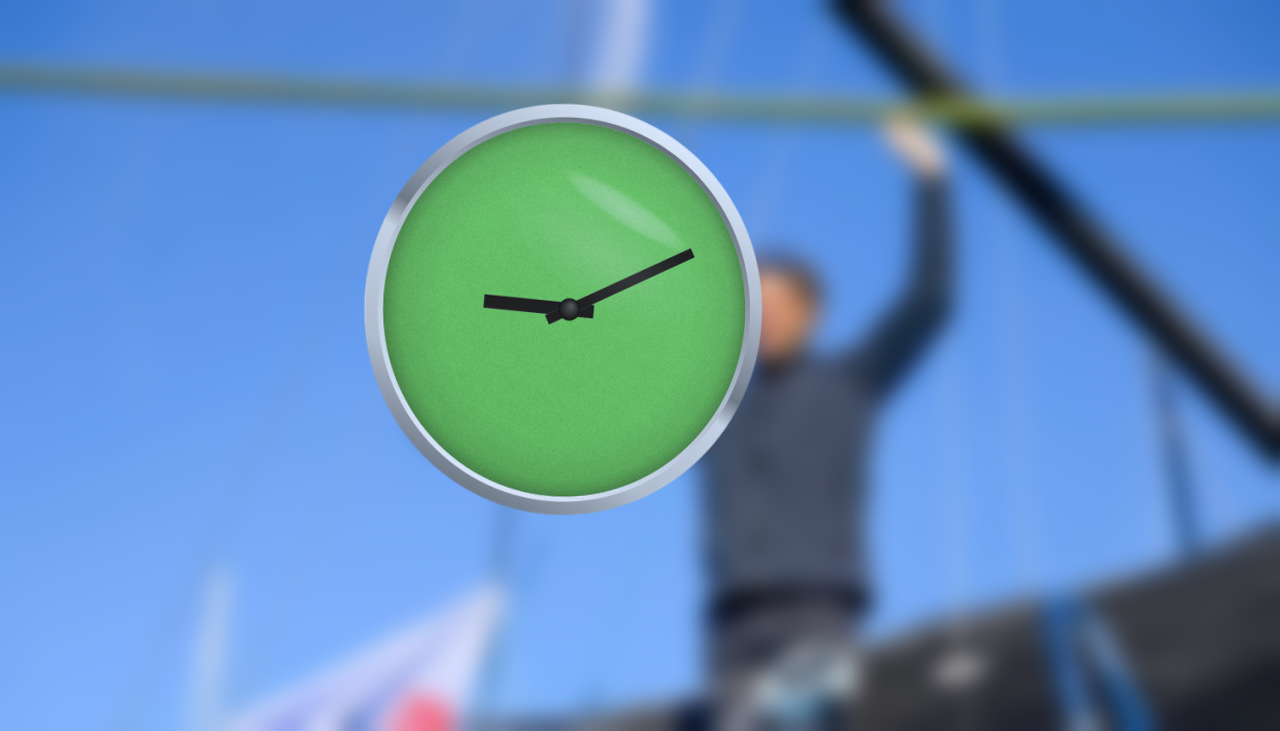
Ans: 9:11
